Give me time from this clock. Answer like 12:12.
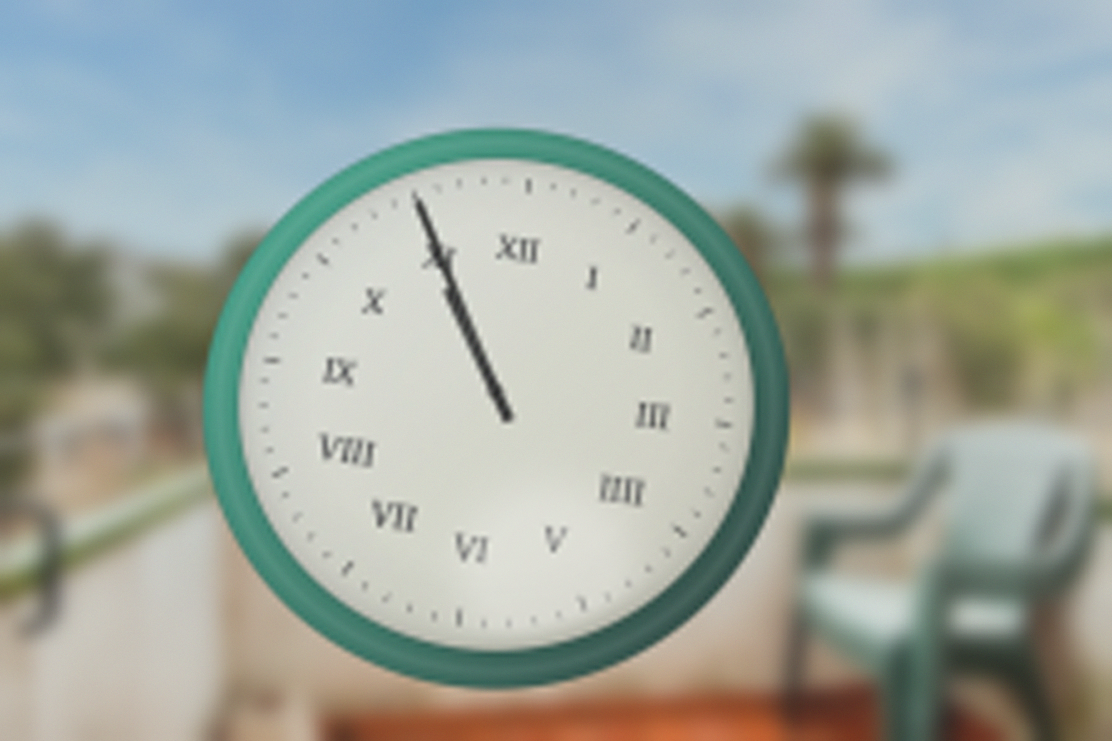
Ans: 10:55
